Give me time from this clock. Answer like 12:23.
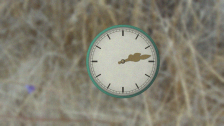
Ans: 2:13
